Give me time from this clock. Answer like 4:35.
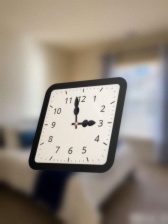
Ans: 2:58
